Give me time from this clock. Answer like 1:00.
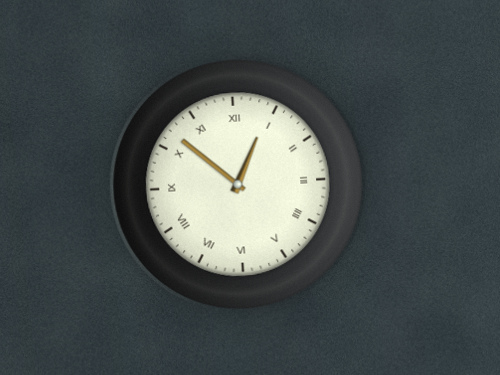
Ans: 12:52
